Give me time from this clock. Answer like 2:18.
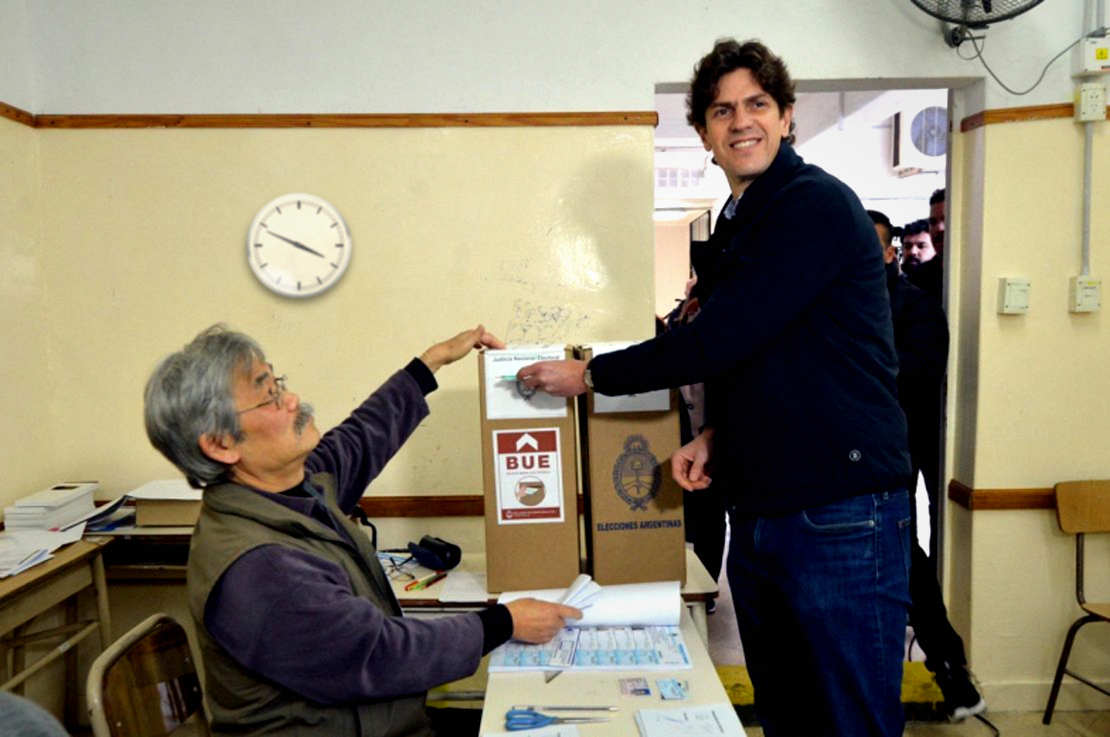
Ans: 3:49
